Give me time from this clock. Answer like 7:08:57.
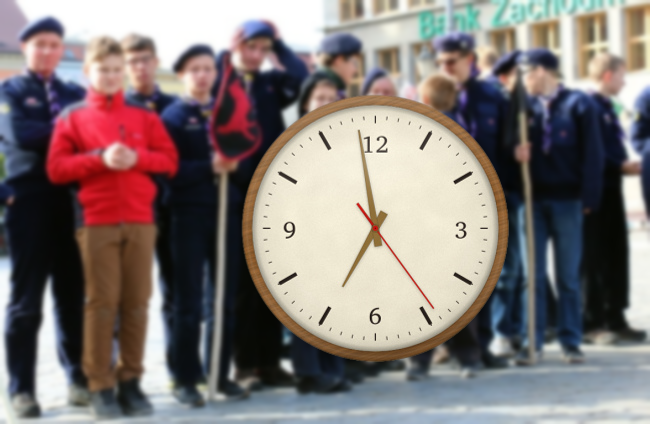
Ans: 6:58:24
